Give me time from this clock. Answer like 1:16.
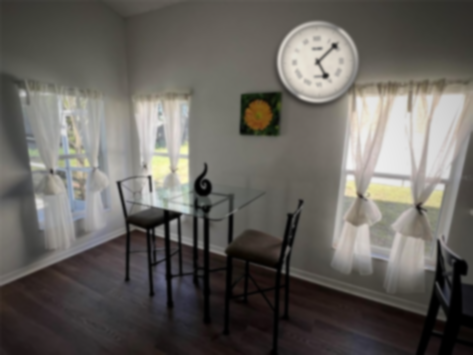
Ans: 5:08
